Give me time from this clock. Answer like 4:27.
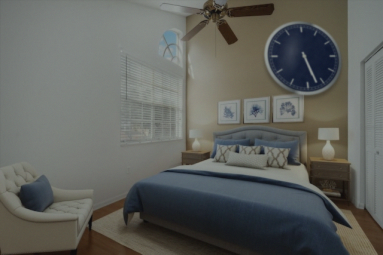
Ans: 5:27
